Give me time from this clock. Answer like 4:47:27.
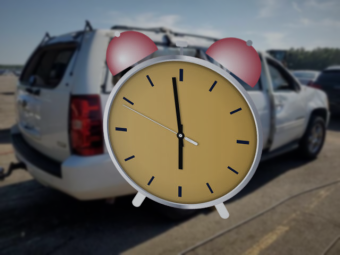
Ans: 5:58:49
